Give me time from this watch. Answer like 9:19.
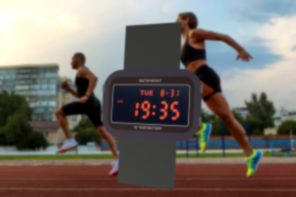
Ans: 19:35
